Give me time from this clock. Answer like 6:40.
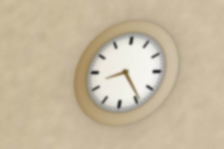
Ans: 8:24
